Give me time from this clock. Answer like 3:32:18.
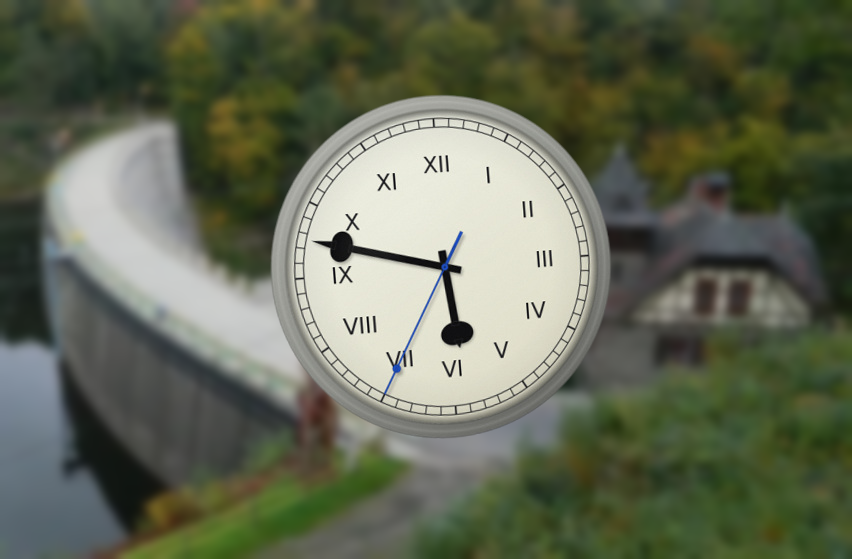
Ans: 5:47:35
